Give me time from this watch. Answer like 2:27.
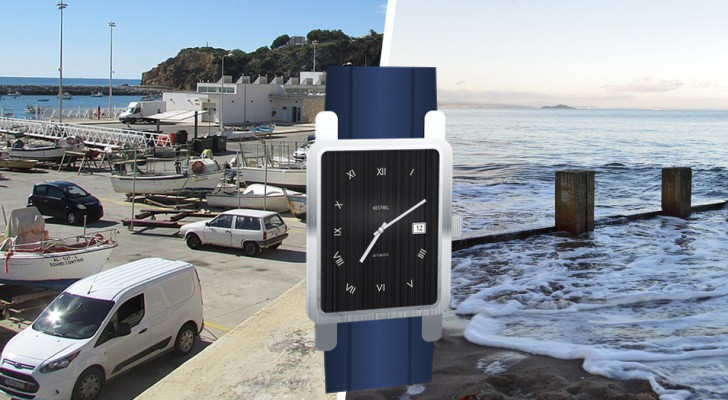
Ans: 7:10
